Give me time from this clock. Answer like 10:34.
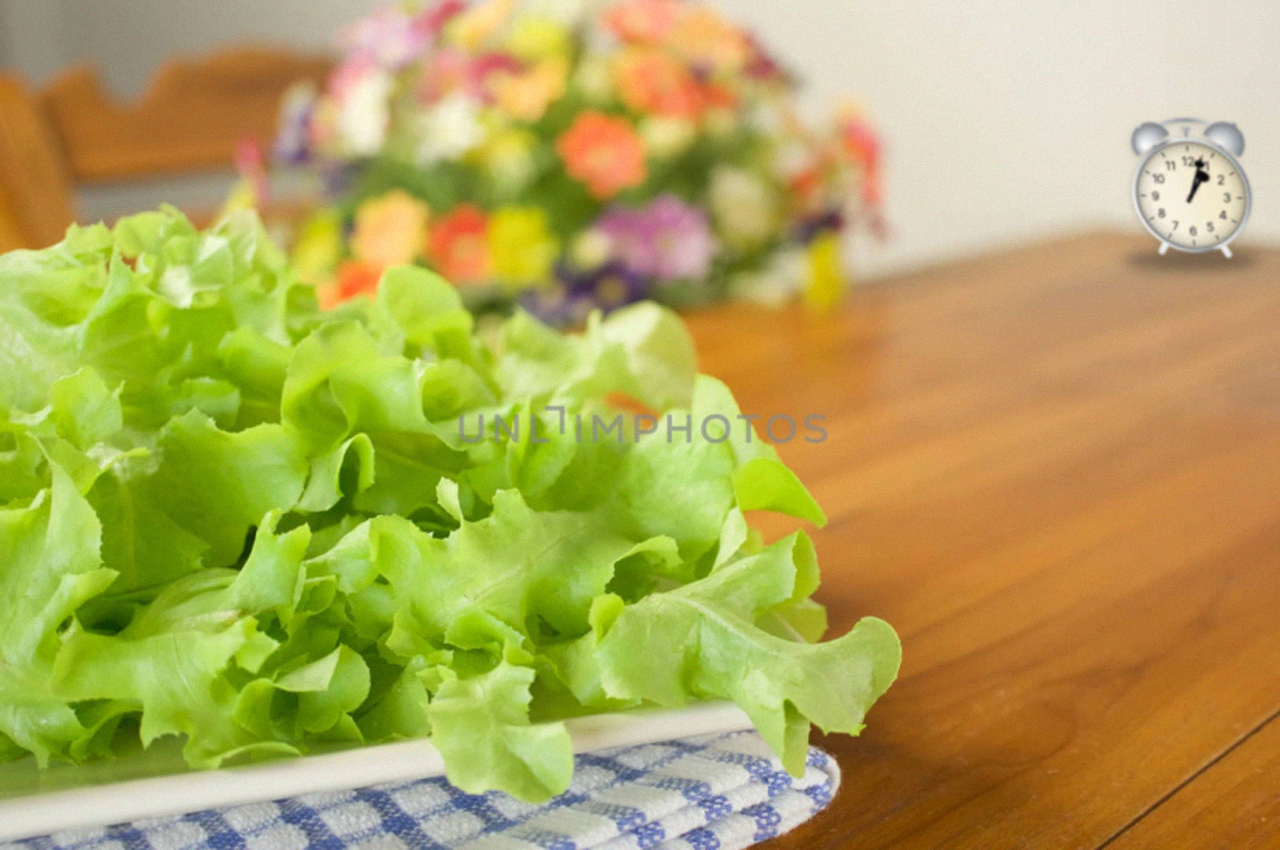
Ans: 1:03
